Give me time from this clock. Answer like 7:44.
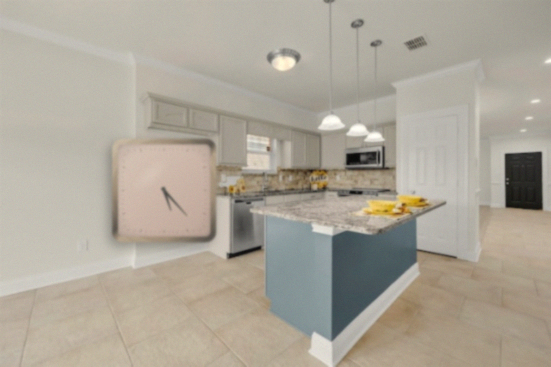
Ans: 5:23
